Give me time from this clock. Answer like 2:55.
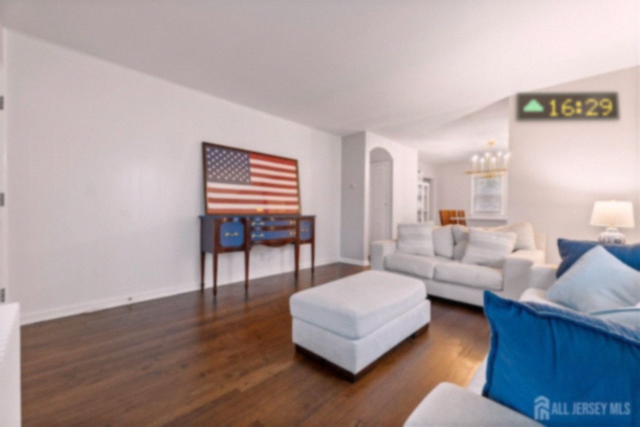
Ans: 16:29
